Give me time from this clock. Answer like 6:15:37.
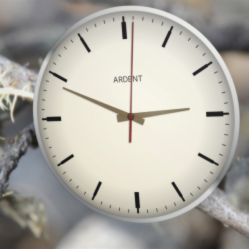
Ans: 2:49:01
